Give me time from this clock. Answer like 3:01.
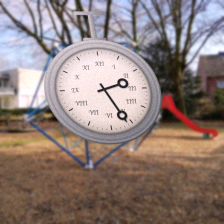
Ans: 2:26
